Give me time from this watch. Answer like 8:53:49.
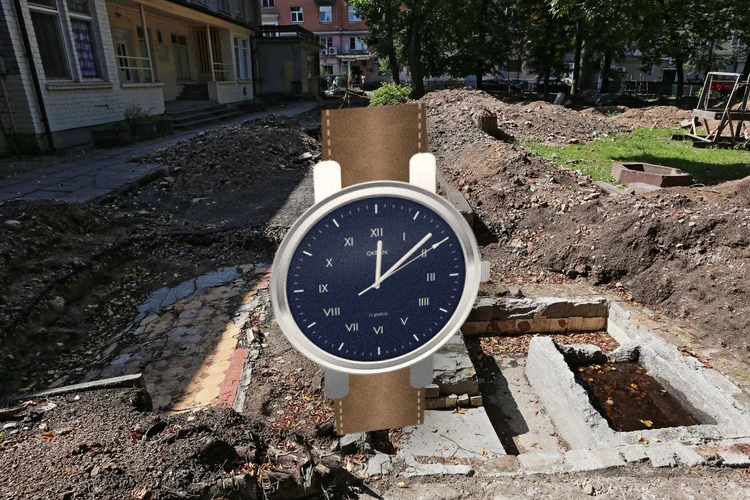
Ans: 12:08:10
